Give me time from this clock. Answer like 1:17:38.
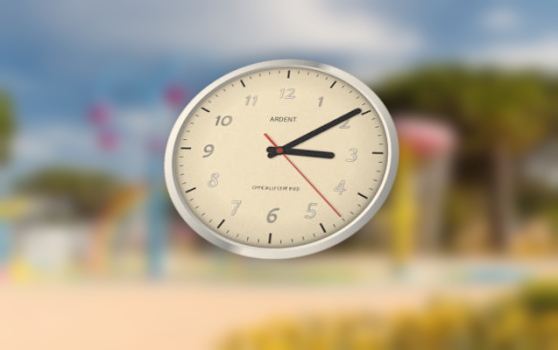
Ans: 3:09:23
